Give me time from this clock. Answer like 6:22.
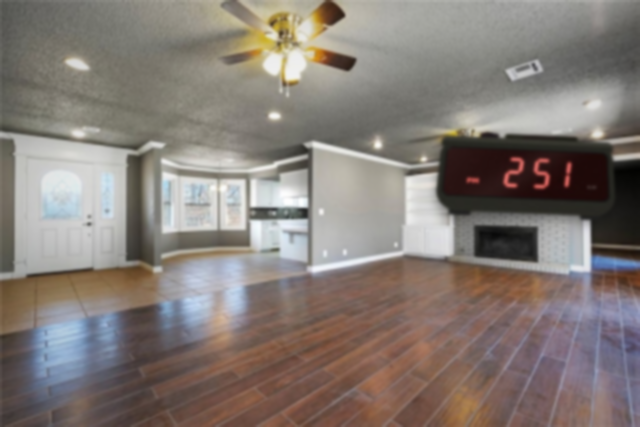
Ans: 2:51
